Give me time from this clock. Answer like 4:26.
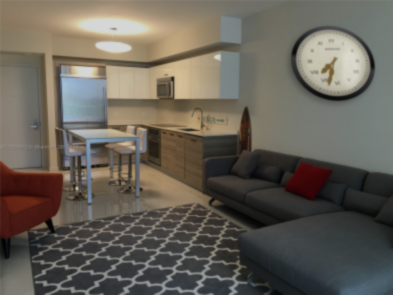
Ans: 7:33
